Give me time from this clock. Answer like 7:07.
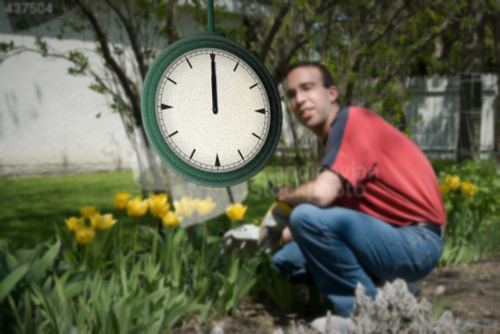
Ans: 12:00
